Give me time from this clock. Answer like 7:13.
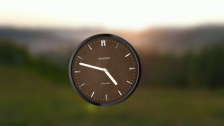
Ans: 4:48
